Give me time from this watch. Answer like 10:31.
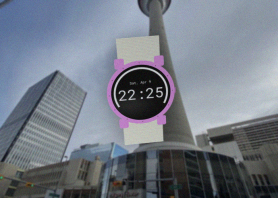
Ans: 22:25
